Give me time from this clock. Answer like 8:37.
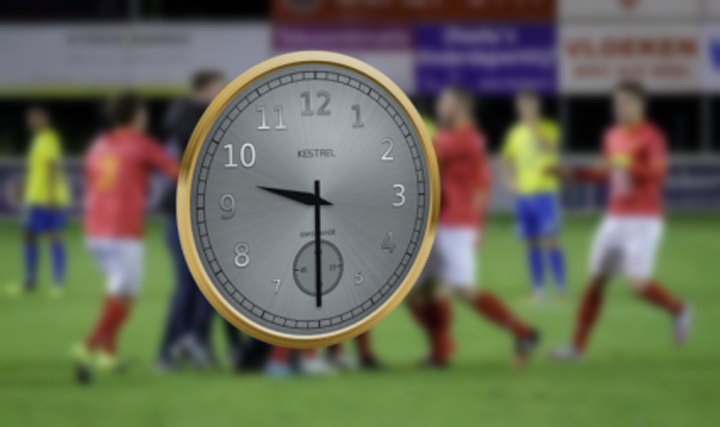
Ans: 9:30
